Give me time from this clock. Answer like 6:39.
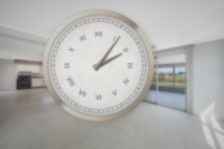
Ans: 2:06
